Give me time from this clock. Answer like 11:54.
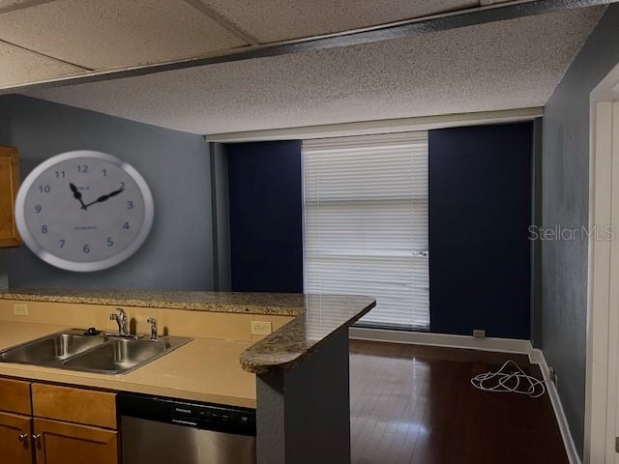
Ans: 11:11
